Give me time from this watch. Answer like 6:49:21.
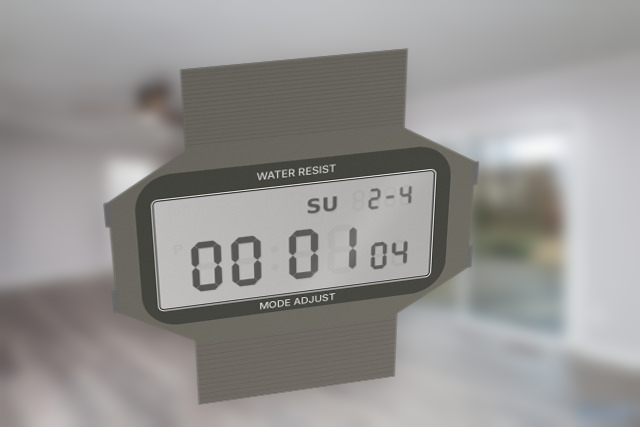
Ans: 0:01:04
